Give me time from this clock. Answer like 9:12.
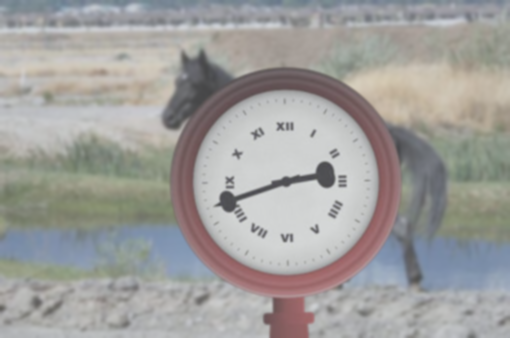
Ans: 2:42
